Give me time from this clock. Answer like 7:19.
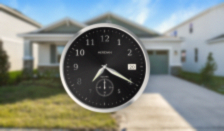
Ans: 7:20
